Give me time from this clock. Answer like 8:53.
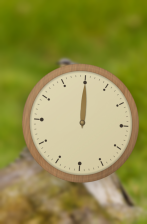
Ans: 12:00
